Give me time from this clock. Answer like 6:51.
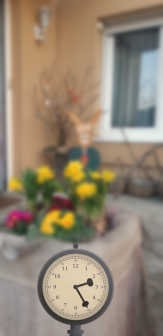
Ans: 2:25
